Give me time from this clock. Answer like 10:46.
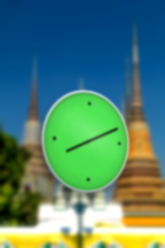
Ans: 8:11
